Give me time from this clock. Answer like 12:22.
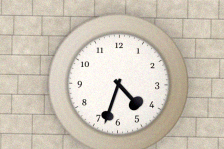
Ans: 4:33
